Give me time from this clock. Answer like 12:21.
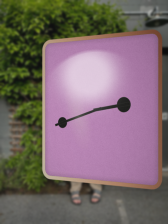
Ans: 2:42
